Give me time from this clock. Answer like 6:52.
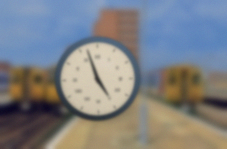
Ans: 4:57
